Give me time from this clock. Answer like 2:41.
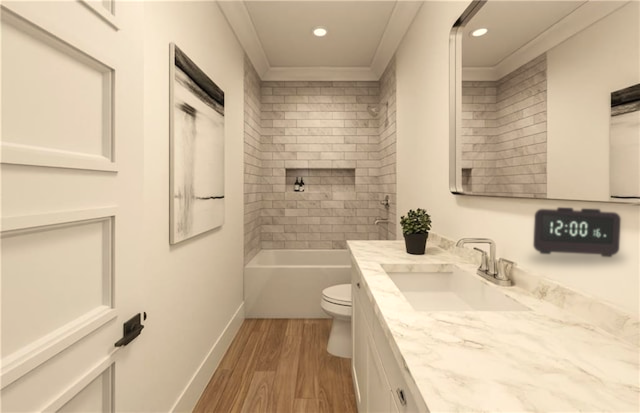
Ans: 12:00
